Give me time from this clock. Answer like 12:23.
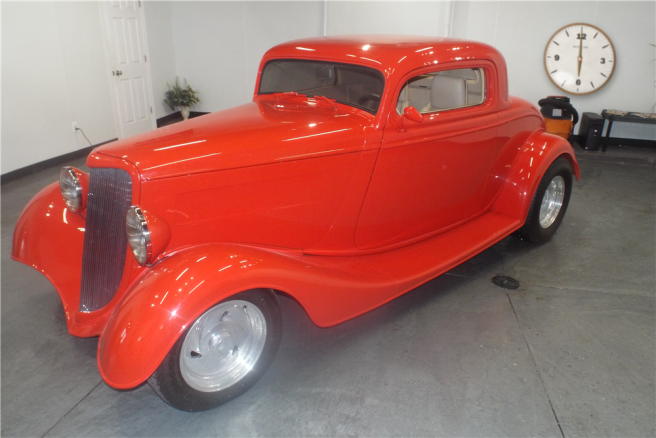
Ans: 6:00
